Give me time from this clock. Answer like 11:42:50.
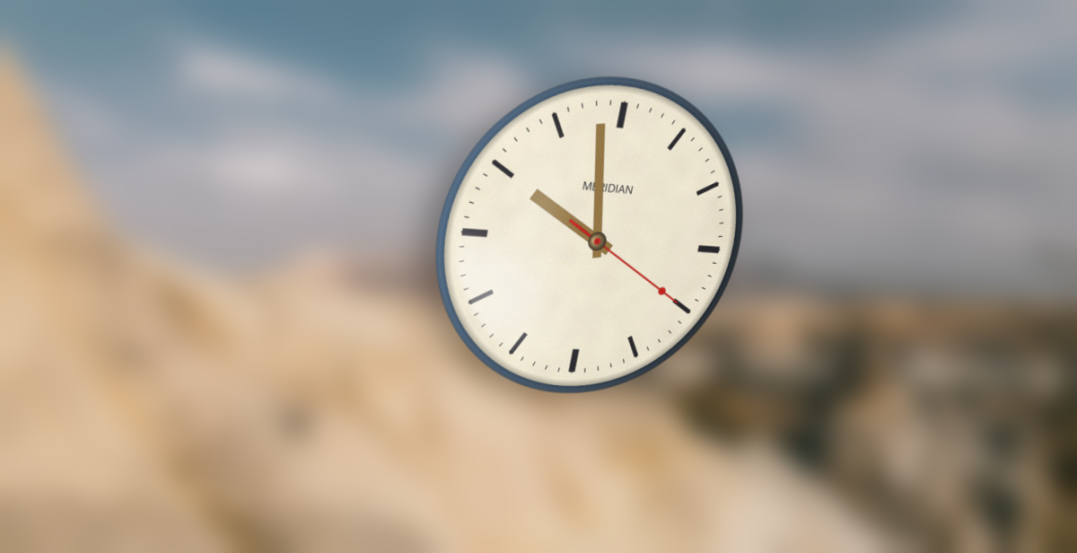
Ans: 9:58:20
